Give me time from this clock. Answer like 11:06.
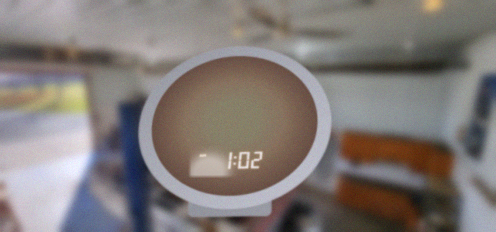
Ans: 1:02
